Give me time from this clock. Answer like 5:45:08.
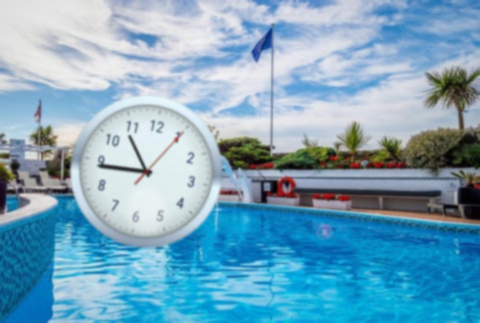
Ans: 10:44:05
